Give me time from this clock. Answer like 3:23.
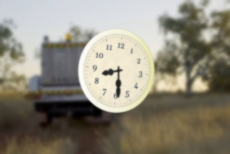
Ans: 8:29
